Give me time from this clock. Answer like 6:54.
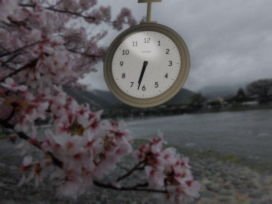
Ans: 6:32
